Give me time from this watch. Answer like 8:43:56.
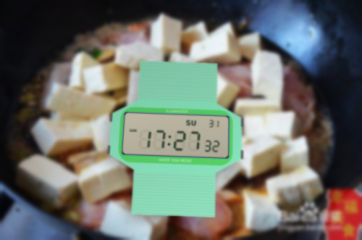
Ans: 17:27:32
